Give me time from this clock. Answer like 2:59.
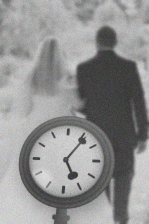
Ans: 5:06
